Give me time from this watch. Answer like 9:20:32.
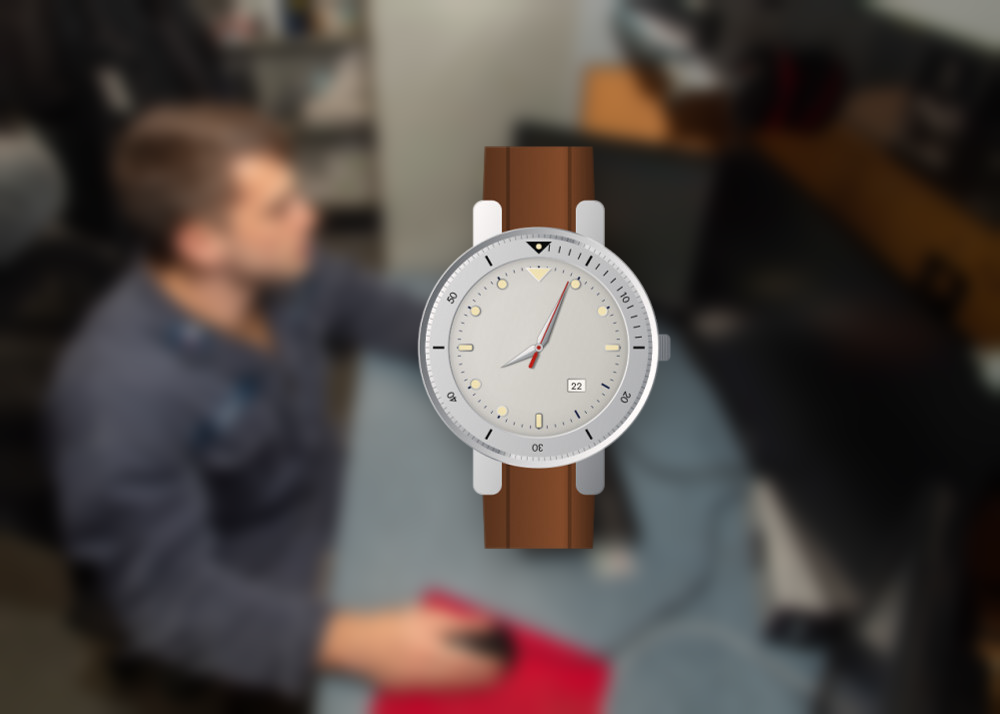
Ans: 8:04:04
